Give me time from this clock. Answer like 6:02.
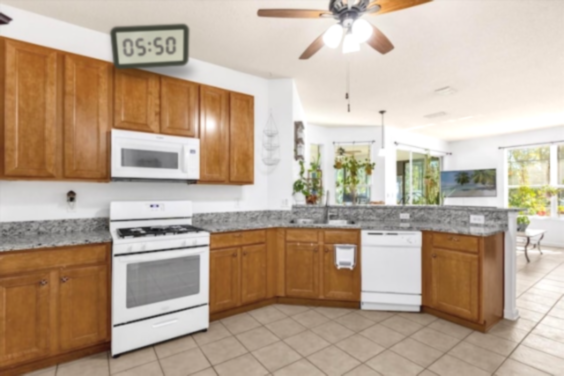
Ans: 5:50
